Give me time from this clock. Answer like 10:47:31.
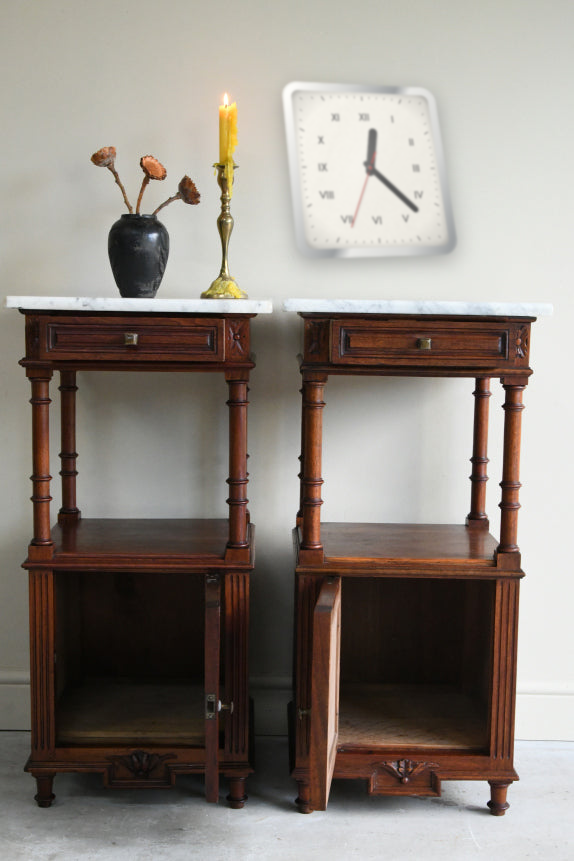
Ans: 12:22:34
